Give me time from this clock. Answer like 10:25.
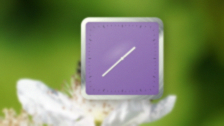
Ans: 1:38
